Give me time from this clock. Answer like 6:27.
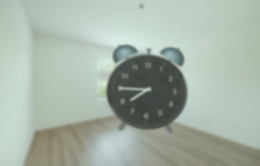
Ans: 7:45
